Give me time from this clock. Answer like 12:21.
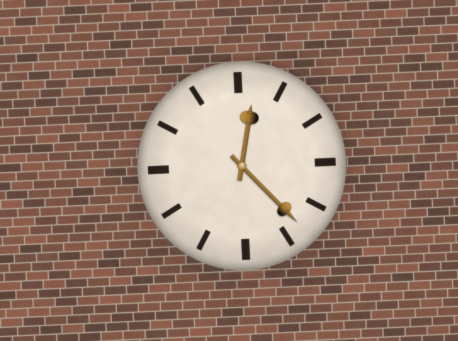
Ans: 12:23
